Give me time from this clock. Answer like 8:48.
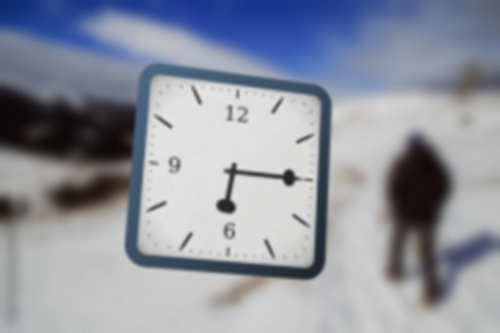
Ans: 6:15
